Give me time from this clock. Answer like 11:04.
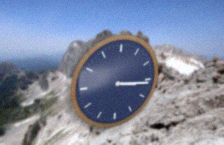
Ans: 3:16
